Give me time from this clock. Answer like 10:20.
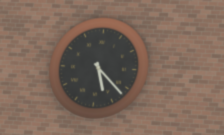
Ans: 5:22
